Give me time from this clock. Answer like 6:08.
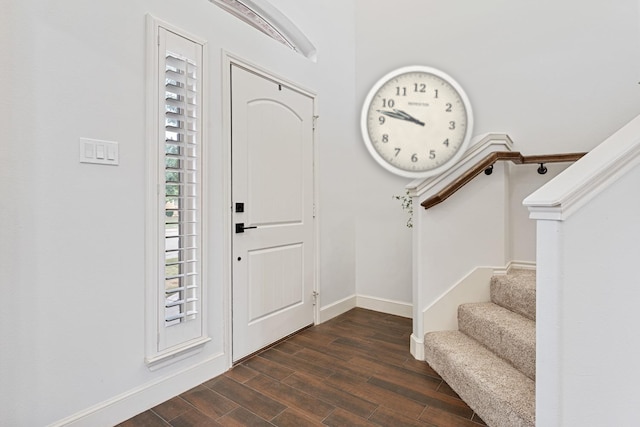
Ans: 9:47
